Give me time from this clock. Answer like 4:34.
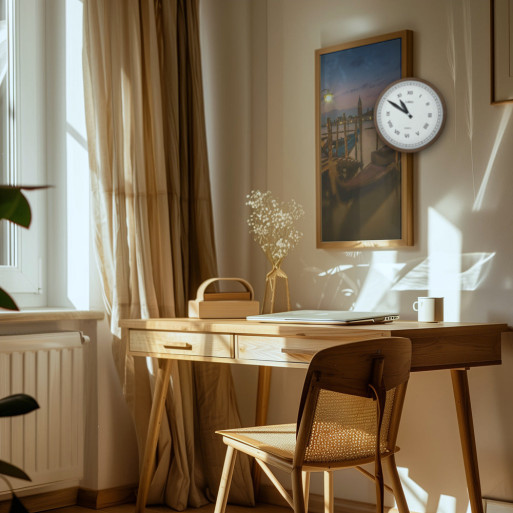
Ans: 10:50
